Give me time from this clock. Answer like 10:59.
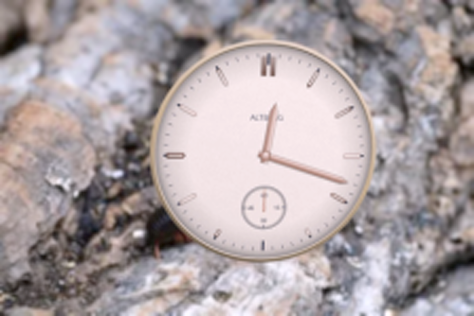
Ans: 12:18
